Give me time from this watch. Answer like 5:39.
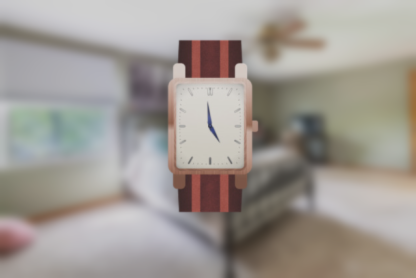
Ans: 4:59
